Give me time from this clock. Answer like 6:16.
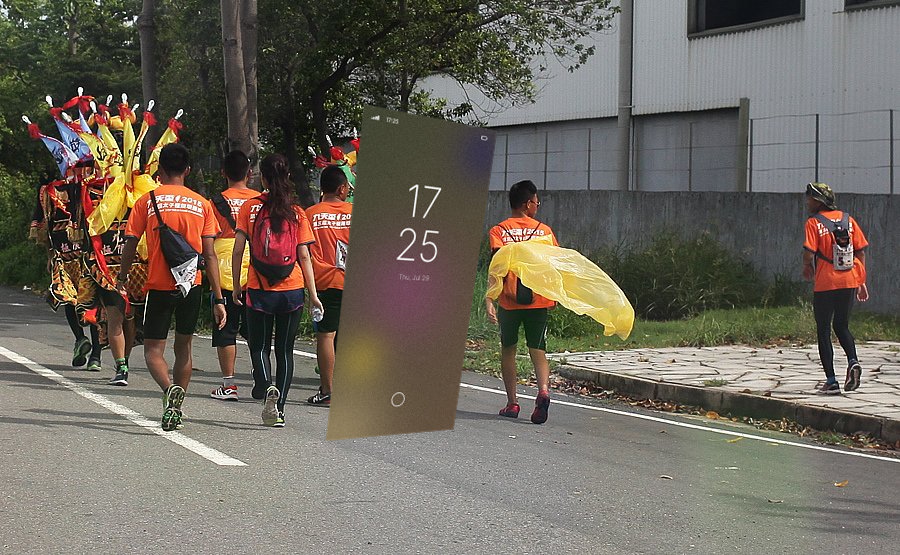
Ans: 17:25
